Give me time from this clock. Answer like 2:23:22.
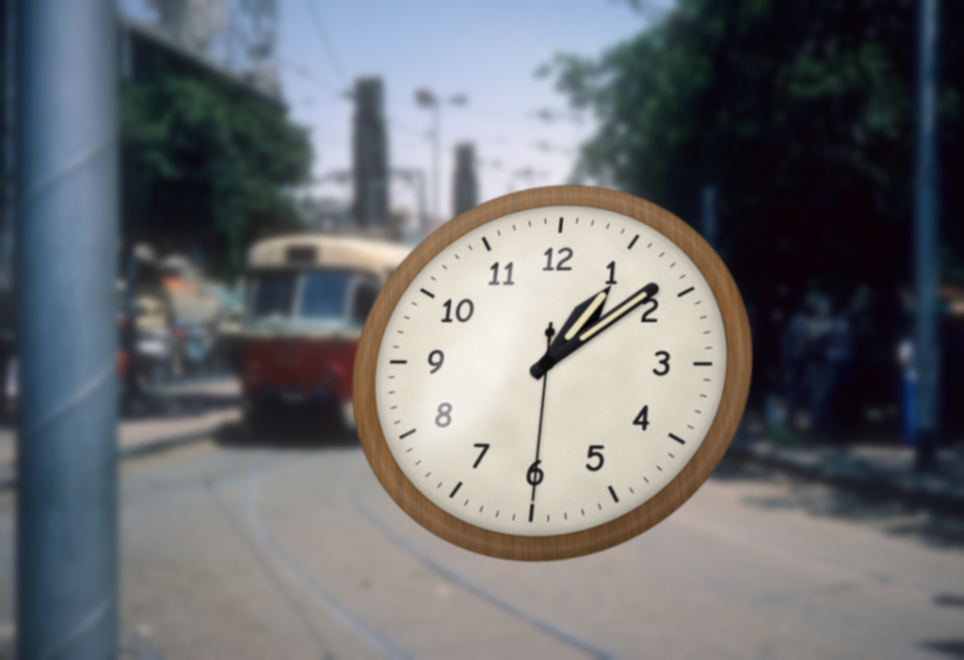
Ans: 1:08:30
